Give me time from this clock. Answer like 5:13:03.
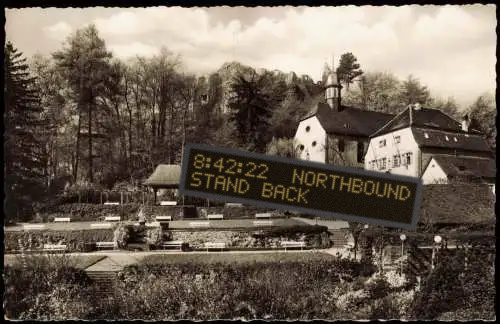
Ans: 8:42:22
